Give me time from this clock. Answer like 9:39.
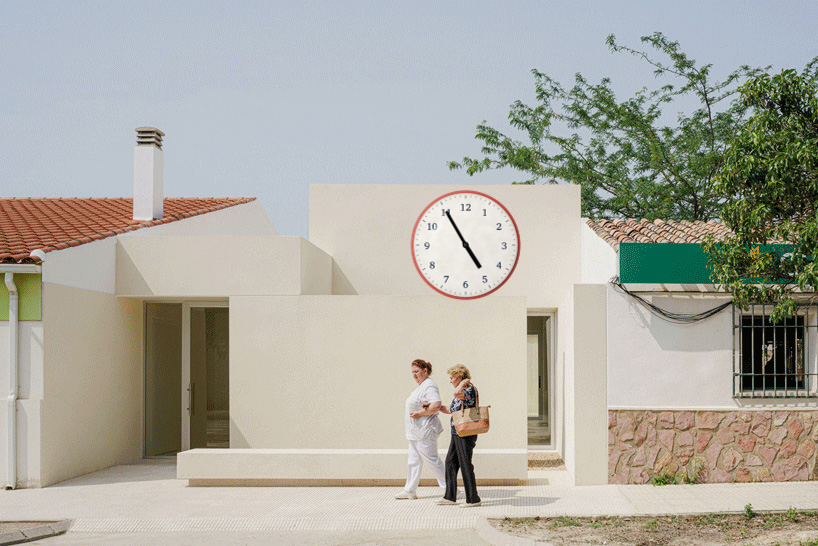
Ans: 4:55
